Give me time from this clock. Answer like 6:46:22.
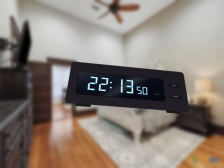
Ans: 22:13:50
